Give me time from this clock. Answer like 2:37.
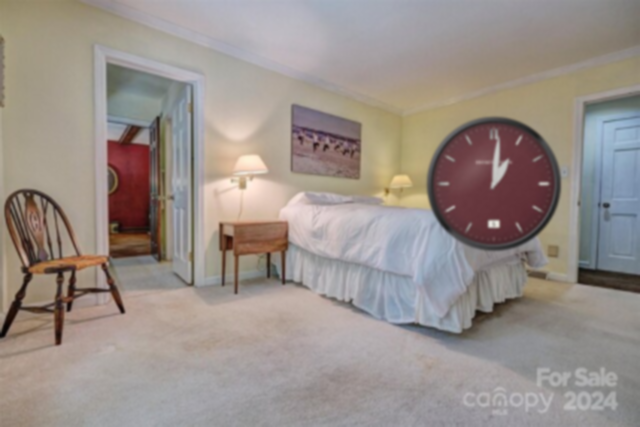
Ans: 1:01
